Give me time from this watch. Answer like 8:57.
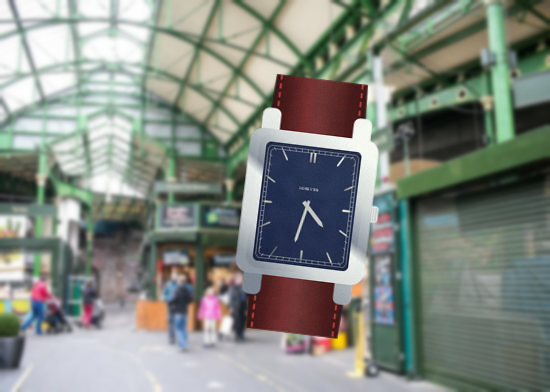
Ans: 4:32
